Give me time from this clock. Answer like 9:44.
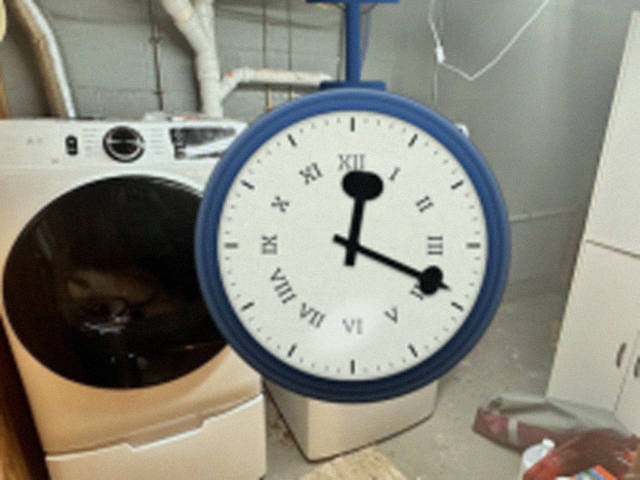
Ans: 12:19
